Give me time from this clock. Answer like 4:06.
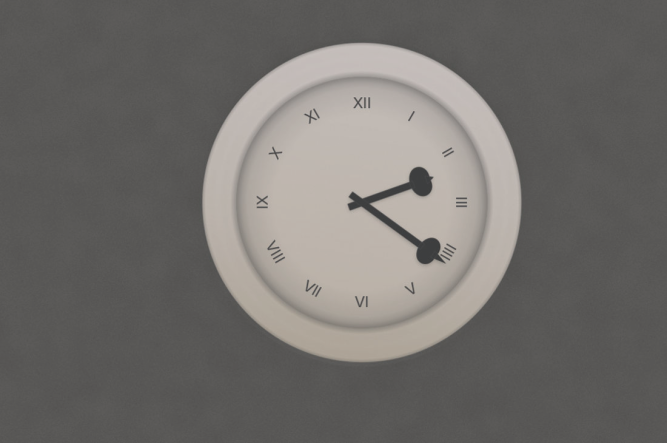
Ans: 2:21
